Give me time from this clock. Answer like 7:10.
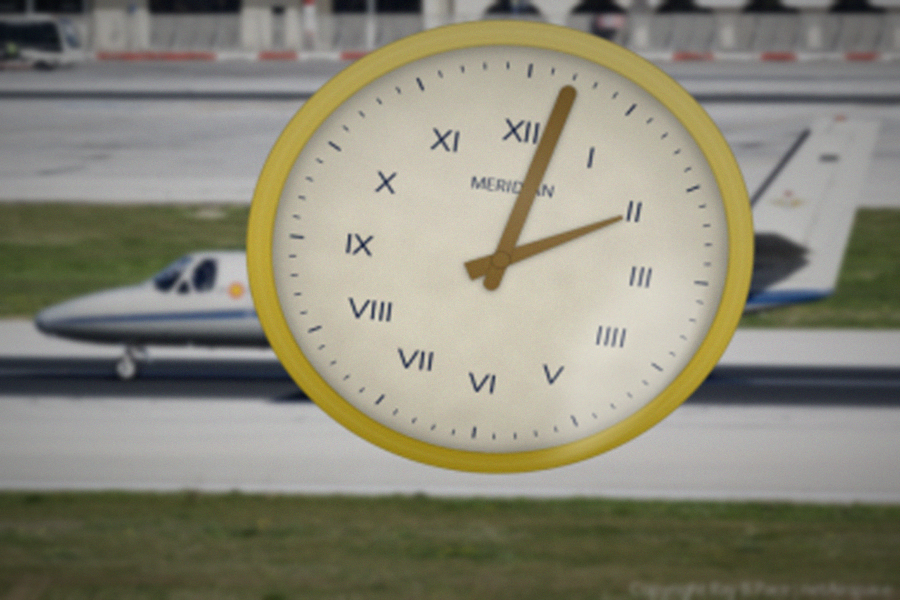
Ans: 2:02
